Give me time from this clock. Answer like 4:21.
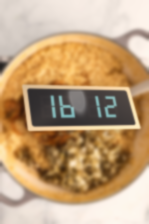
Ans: 16:12
